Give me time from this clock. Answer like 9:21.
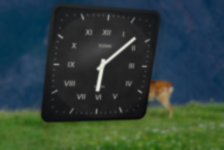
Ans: 6:08
